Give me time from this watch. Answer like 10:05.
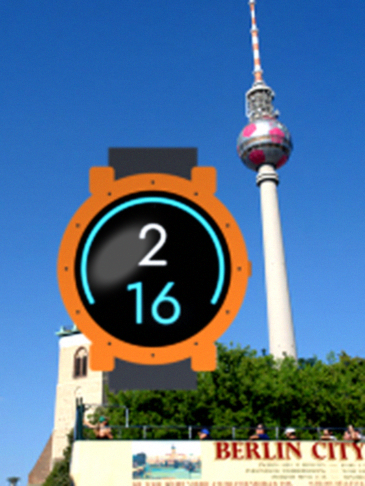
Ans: 2:16
